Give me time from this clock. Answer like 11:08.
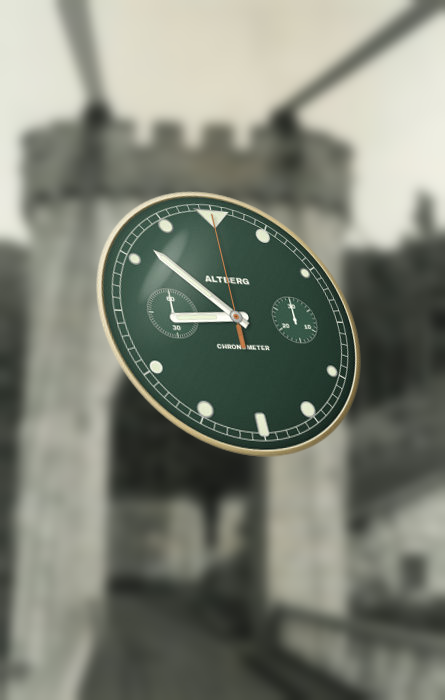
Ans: 8:52
